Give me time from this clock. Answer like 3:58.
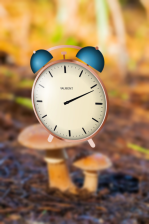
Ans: 2:11
